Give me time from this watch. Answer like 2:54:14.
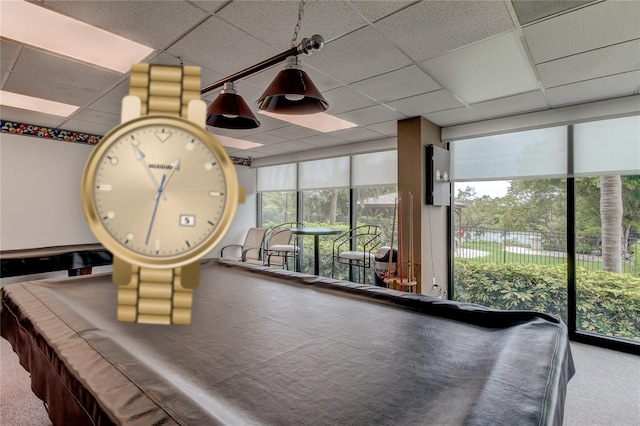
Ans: 12:54:32
